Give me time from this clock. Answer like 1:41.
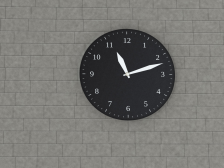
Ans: 11:12
